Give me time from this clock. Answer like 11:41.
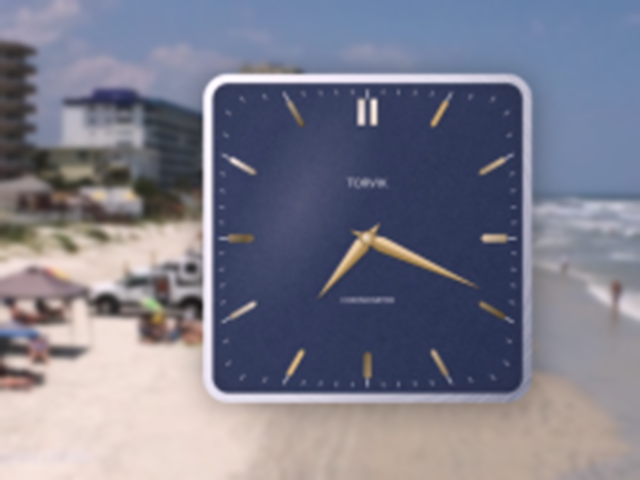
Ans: 7:19
